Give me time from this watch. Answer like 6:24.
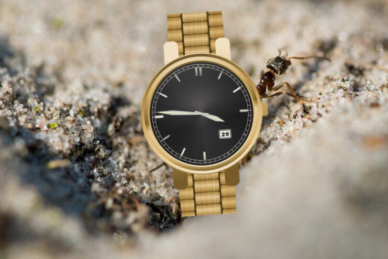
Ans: 3:46
